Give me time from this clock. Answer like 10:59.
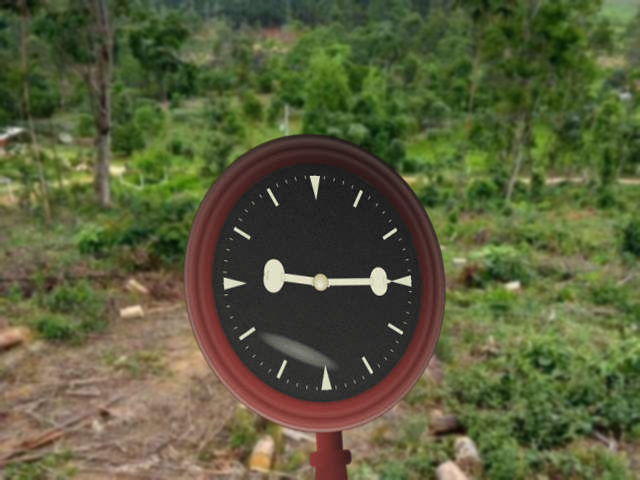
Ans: 9:15
